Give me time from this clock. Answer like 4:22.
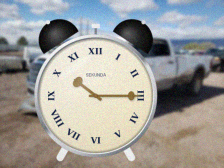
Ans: 10:15
